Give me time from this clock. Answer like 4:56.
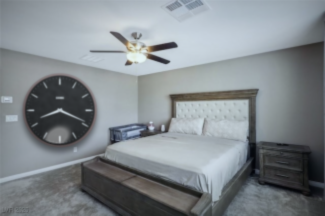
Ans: 8:19
